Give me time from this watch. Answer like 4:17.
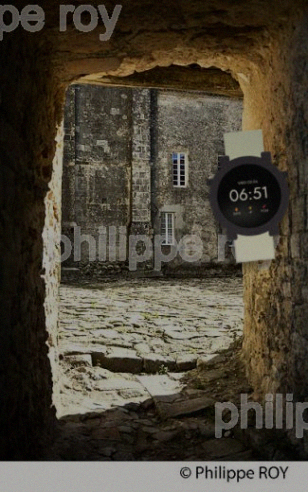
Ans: 6:51
